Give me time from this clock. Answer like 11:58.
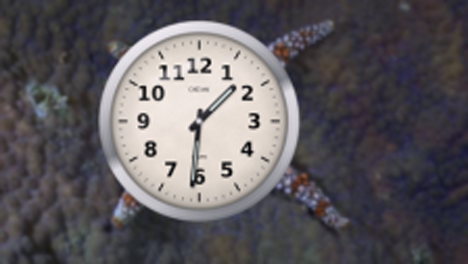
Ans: 1:31
